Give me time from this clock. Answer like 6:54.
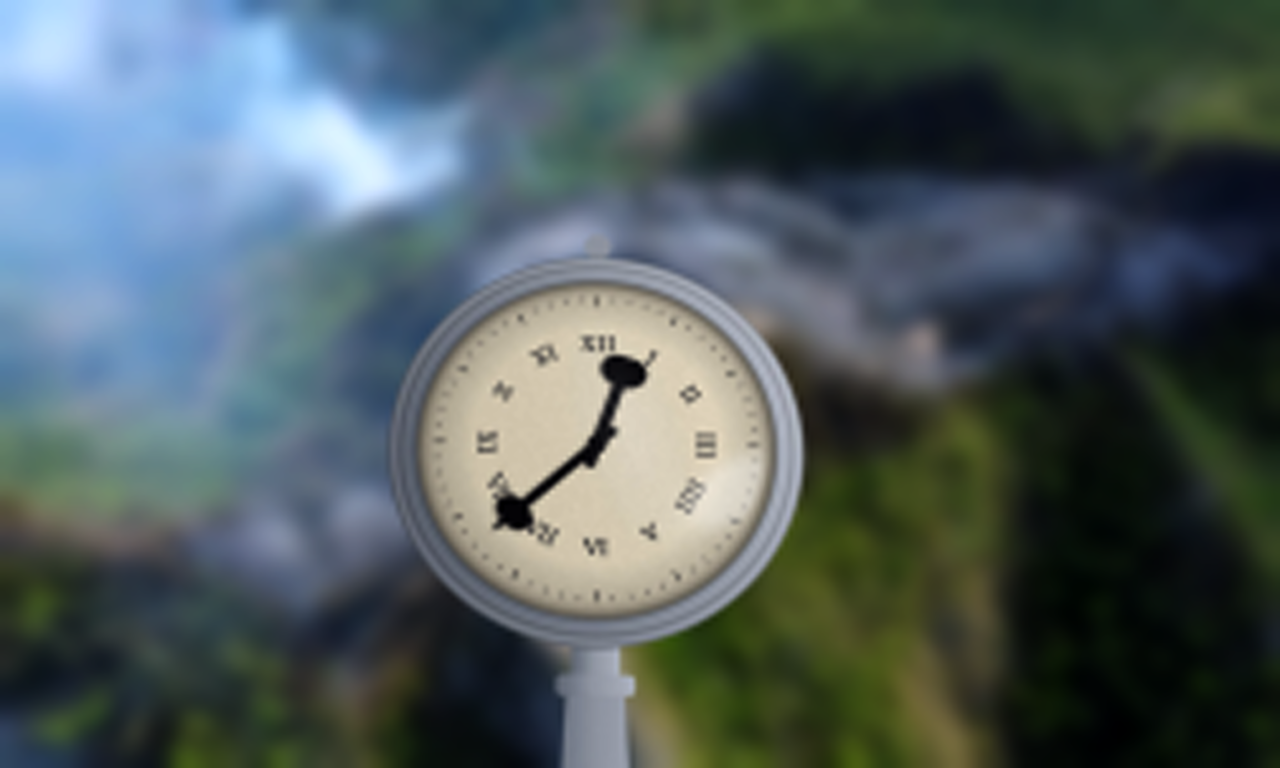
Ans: 12:38
